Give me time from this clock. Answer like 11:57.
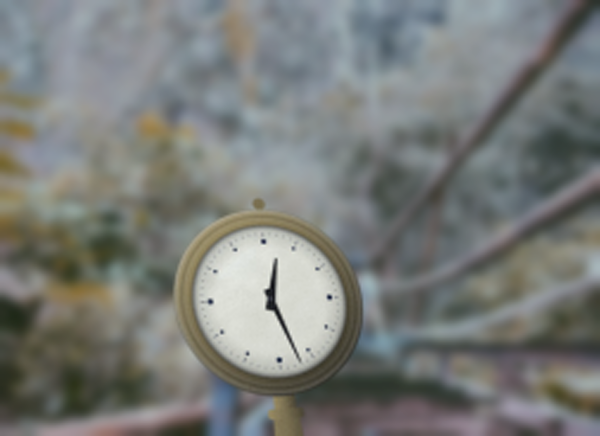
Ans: 12:27
